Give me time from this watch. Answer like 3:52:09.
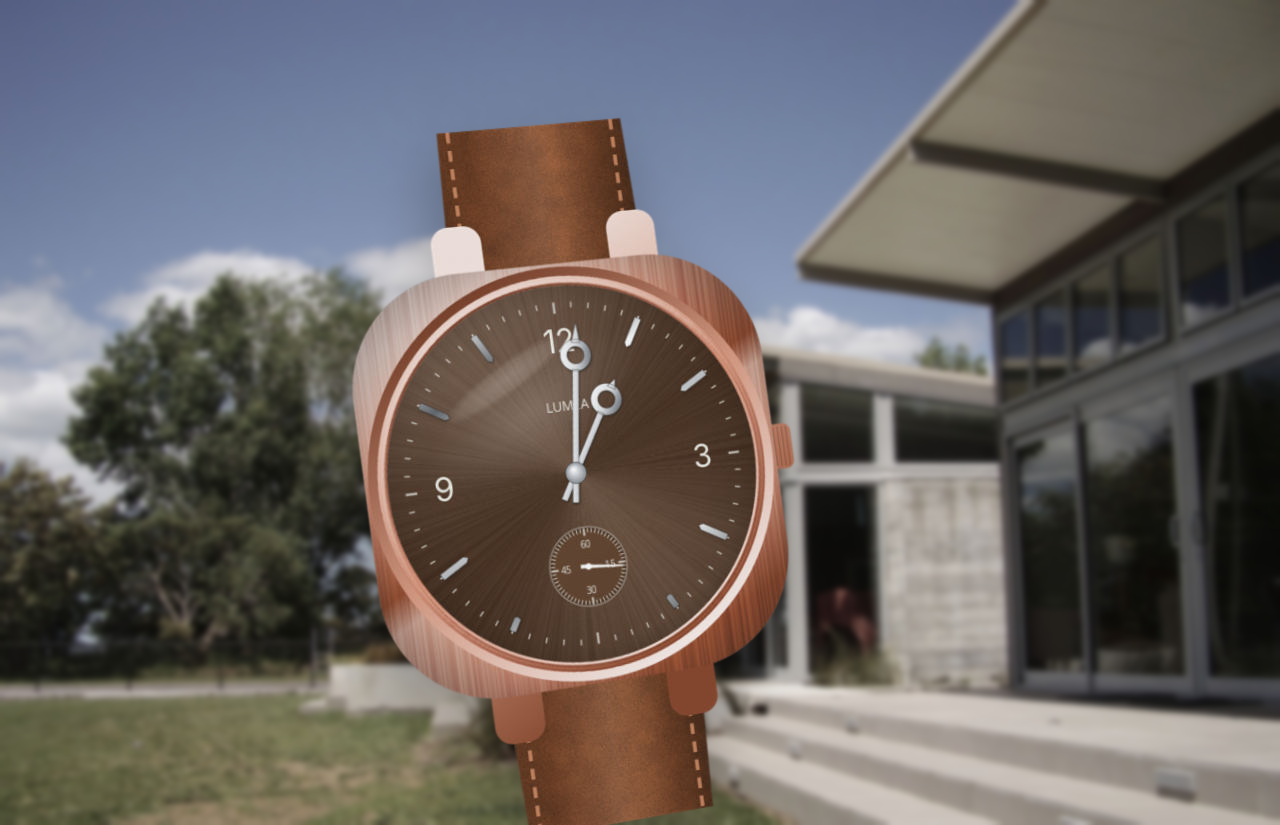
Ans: 1:01:16
